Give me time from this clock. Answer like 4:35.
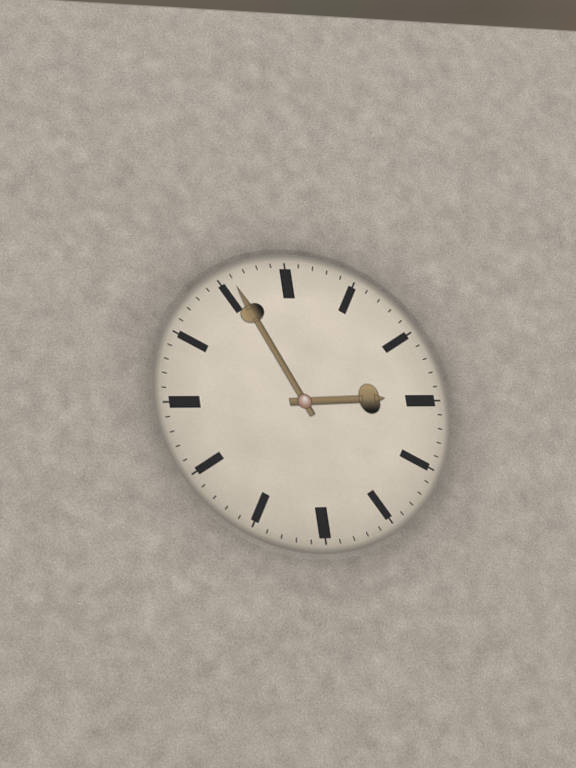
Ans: 2:56
